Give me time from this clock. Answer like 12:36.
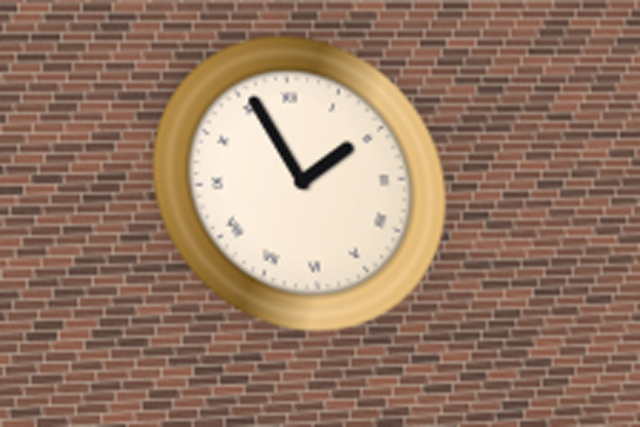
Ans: 1:56
